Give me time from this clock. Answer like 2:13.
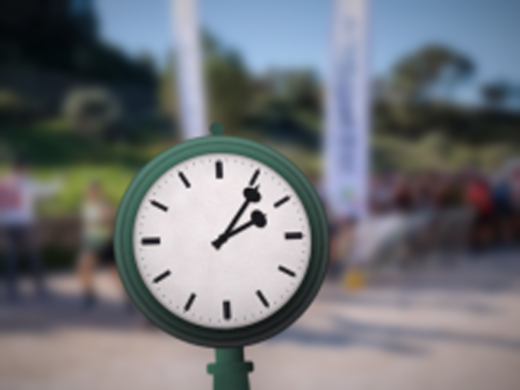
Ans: 2:06
